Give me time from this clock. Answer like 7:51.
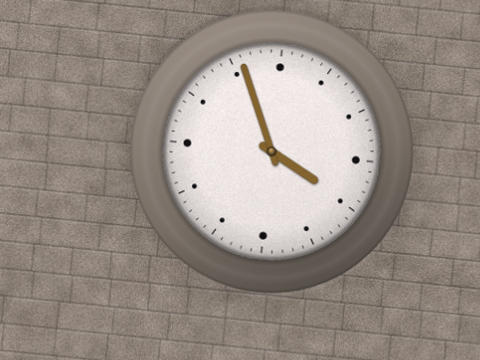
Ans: 3:56
